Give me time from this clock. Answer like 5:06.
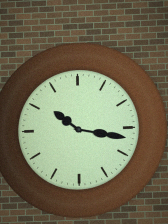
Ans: 10:17
